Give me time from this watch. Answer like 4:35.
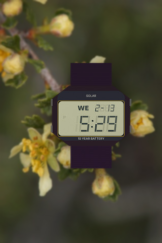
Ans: 5:29
